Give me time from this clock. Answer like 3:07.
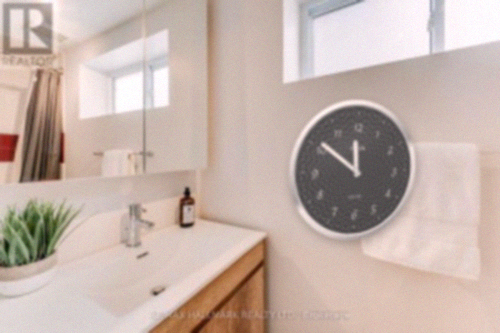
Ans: 11:51
